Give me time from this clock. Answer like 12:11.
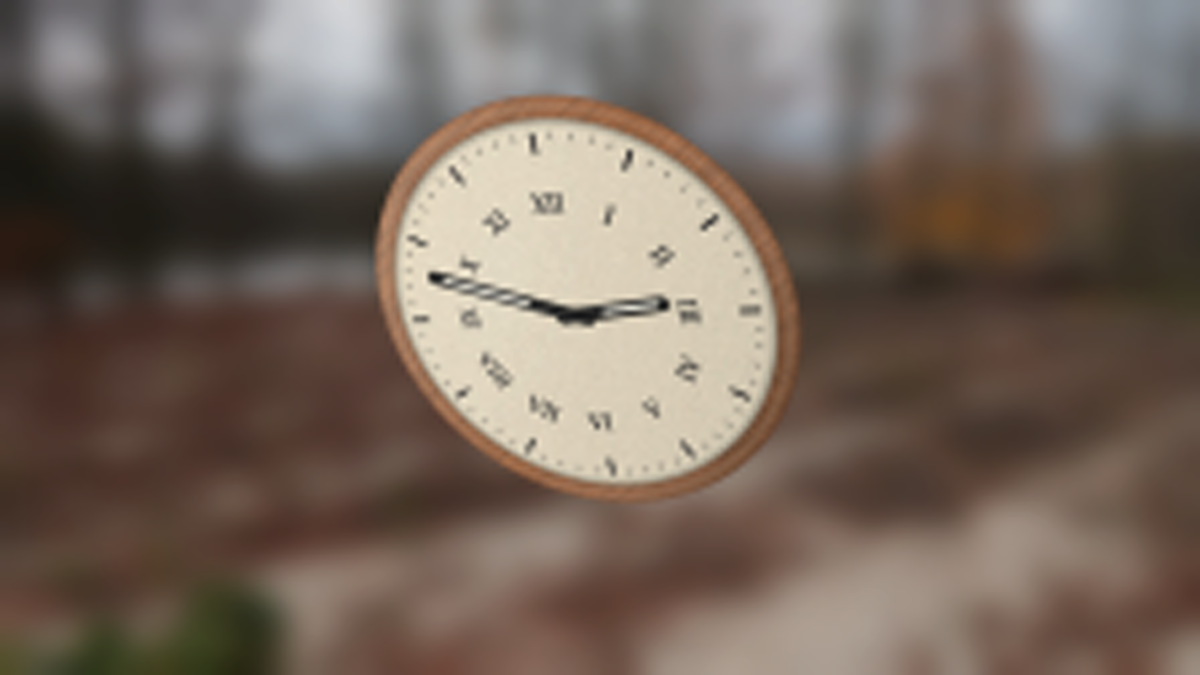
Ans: 2:48
